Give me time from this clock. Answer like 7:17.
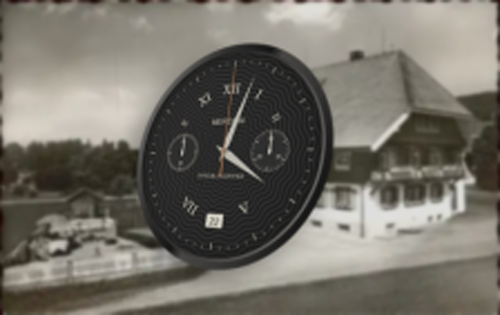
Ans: 4:03
